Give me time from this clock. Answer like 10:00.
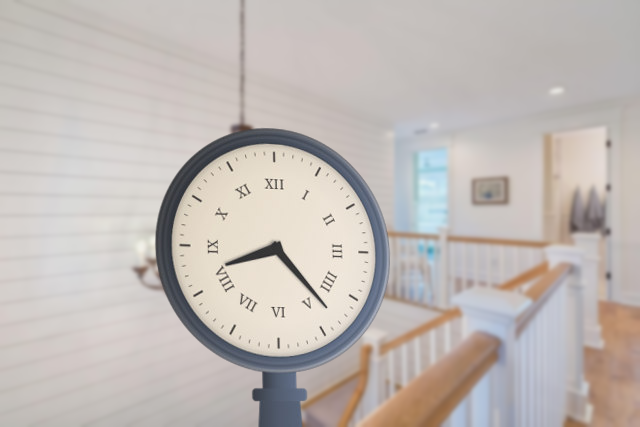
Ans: 8:23
